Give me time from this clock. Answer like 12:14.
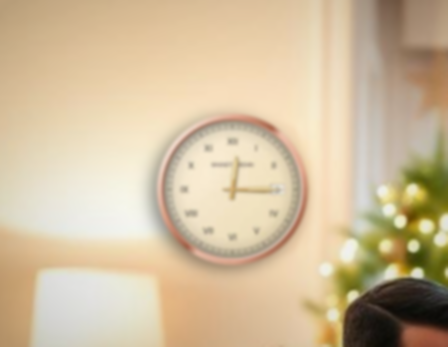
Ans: 12:15
